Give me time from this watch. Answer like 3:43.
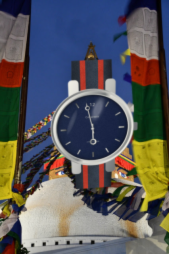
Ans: 5:58
